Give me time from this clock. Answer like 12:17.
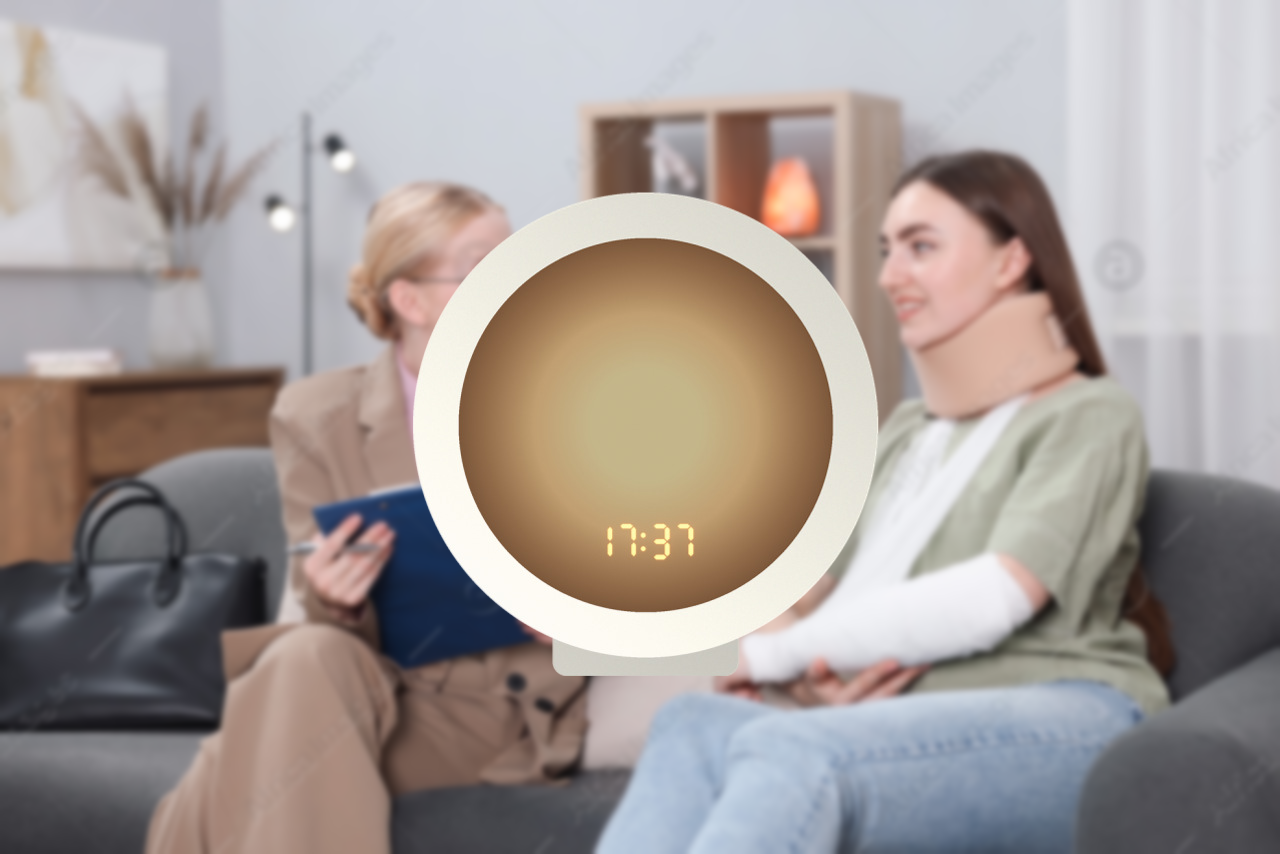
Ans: 17:37
